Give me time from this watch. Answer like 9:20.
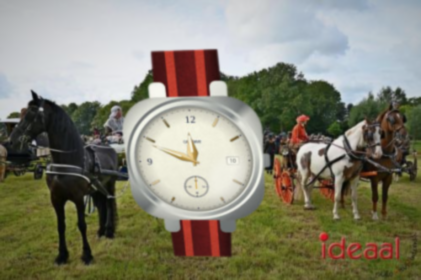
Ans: 11:49
